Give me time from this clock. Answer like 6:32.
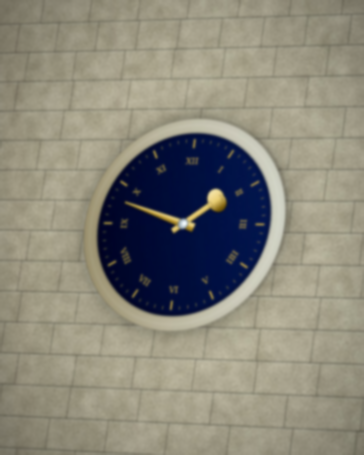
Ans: 1:48
